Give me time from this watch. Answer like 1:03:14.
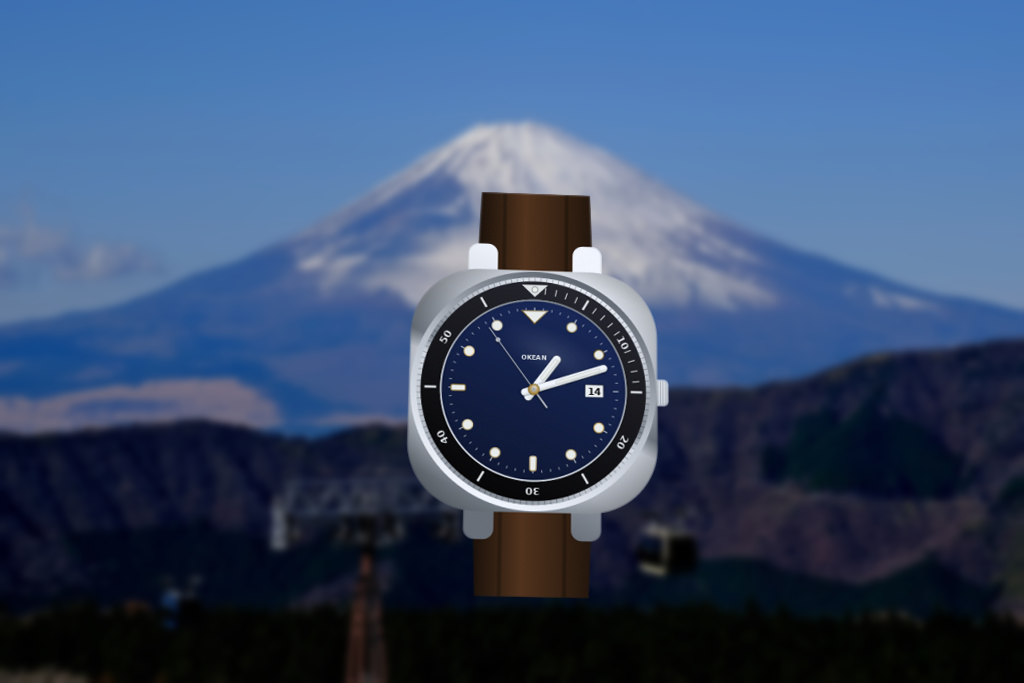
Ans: 1:11:54
